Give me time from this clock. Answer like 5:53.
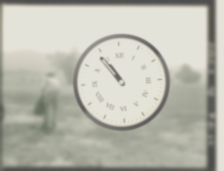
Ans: 10:54
